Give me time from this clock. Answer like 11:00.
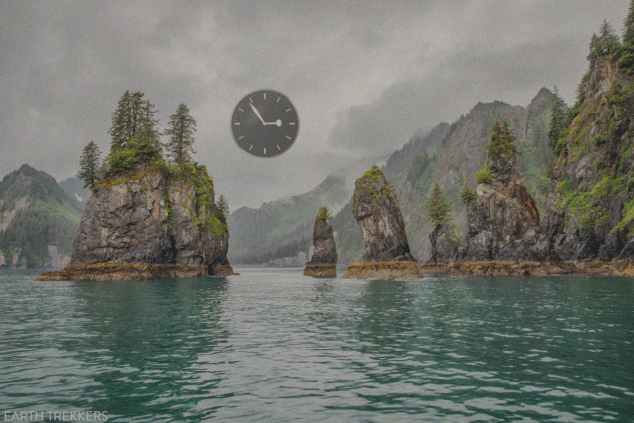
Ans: 2:54
